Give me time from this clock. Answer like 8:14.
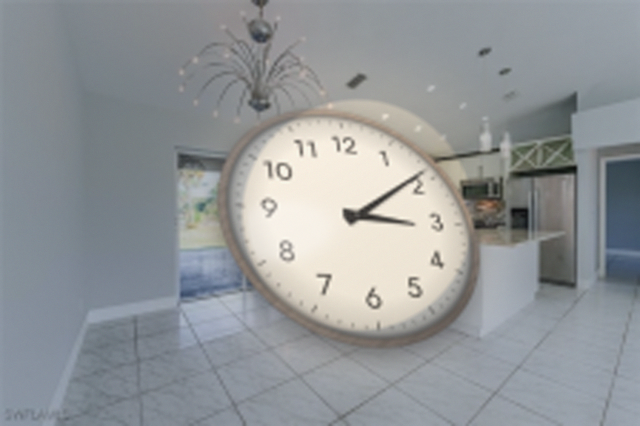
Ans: 3:09
